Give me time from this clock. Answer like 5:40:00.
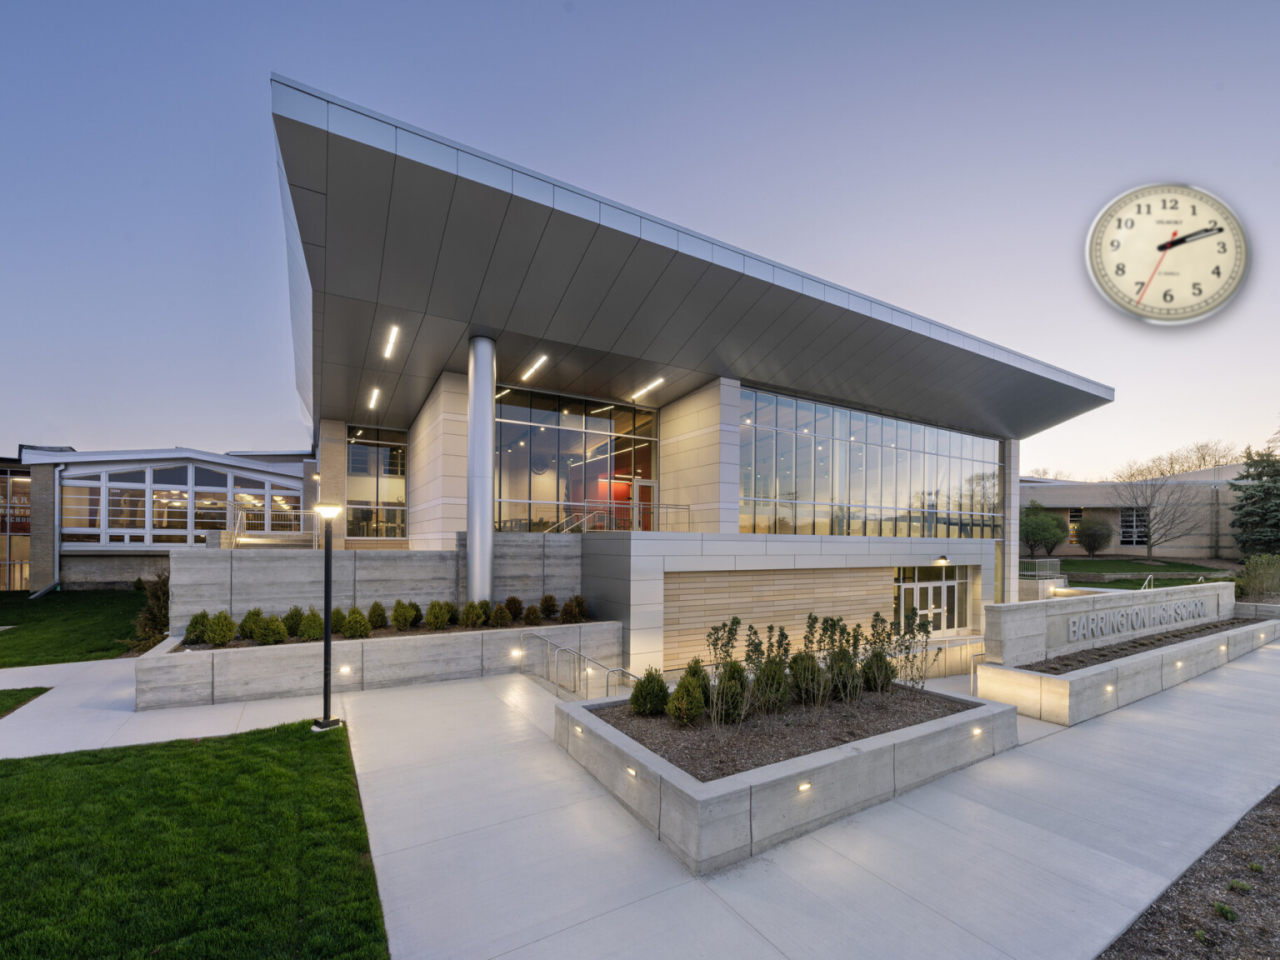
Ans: 2:11:34
